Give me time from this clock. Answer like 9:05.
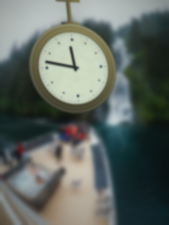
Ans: 11:47
